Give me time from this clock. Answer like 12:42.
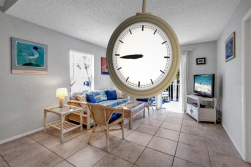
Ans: 8:44
